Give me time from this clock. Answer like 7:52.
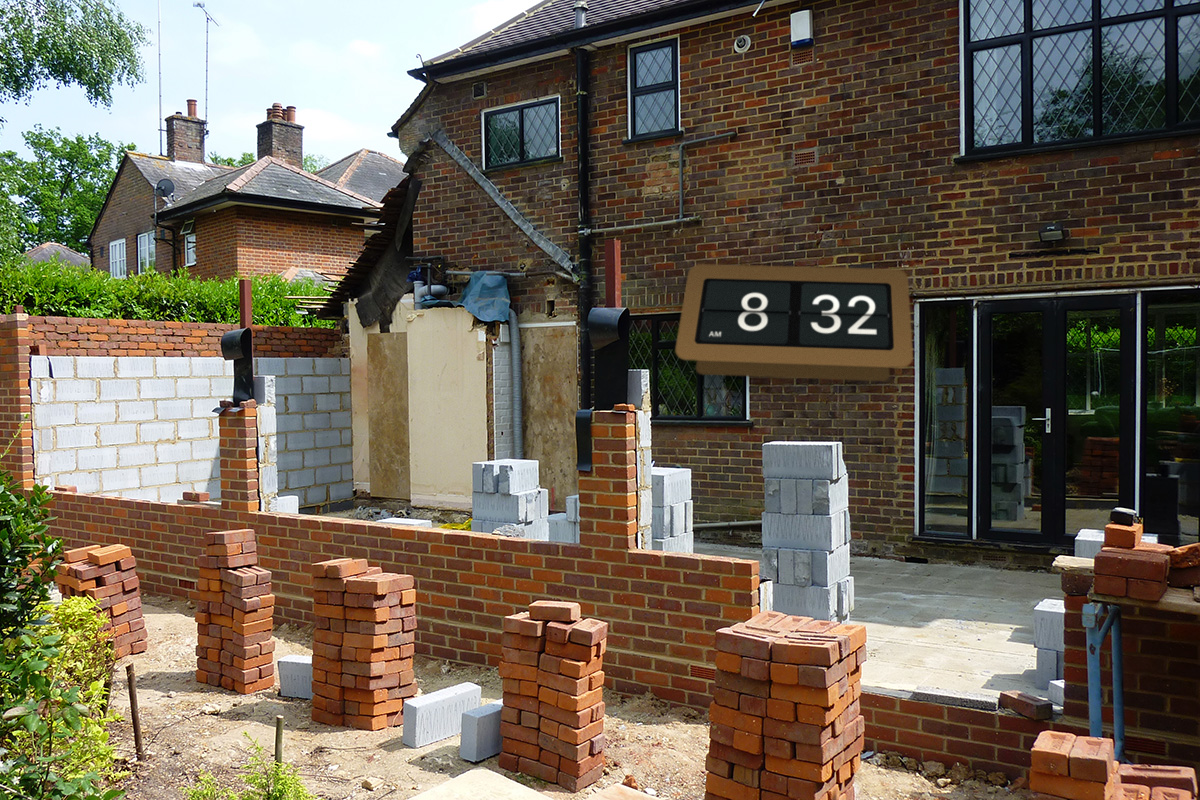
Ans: 8:32
